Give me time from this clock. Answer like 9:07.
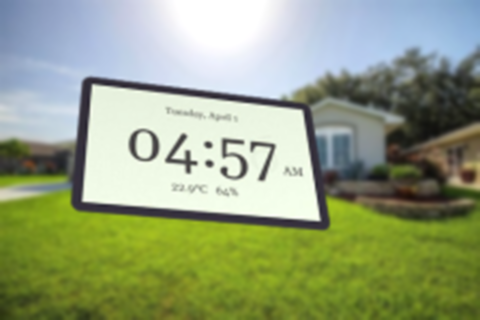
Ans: 4:57
